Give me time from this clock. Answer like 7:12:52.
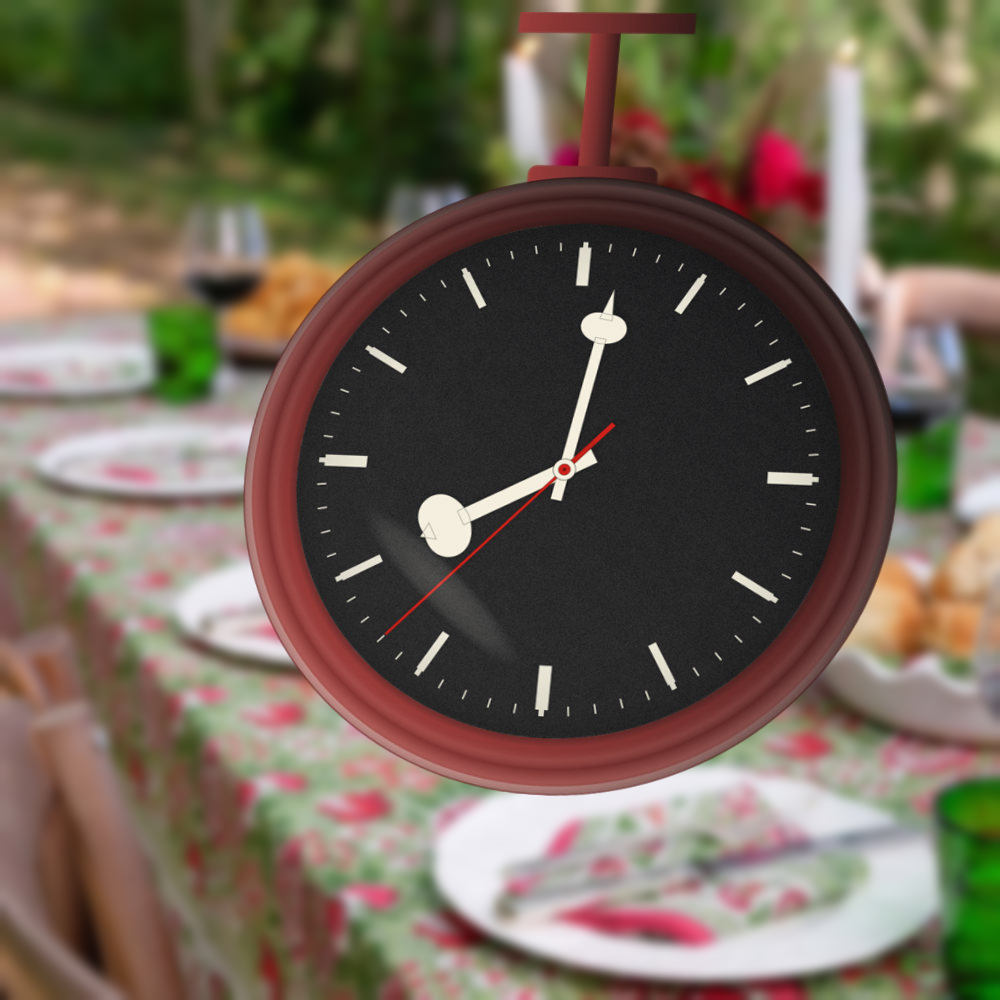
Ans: 8:01:37
